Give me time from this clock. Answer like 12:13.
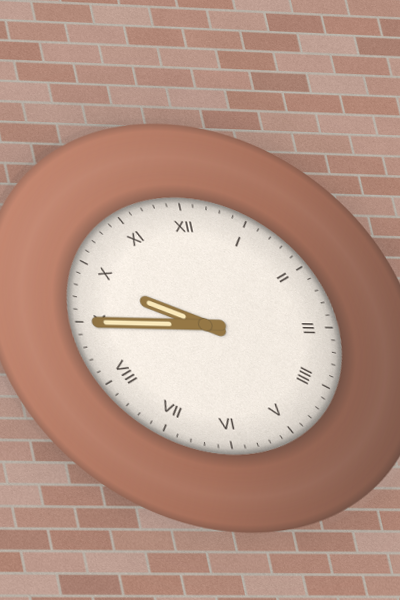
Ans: 9:45
